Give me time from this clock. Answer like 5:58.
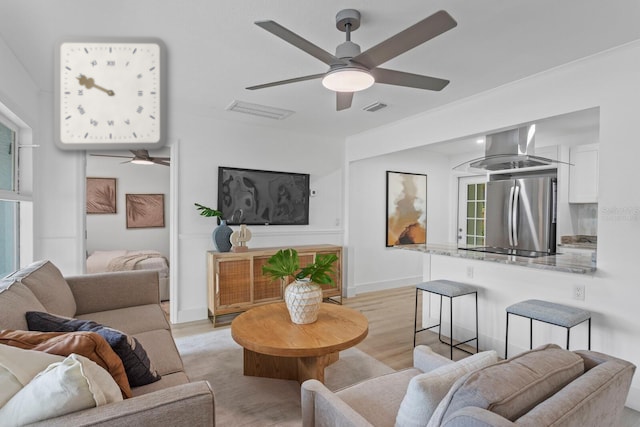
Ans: 9:49
